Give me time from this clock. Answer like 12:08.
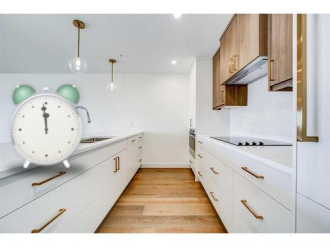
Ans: 11:59
